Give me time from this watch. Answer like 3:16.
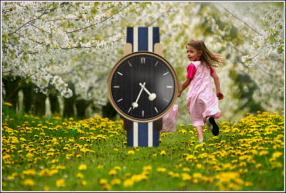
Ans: 4:34
